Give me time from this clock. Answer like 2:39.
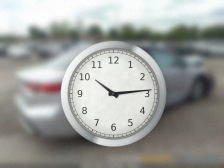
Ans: 10:14
